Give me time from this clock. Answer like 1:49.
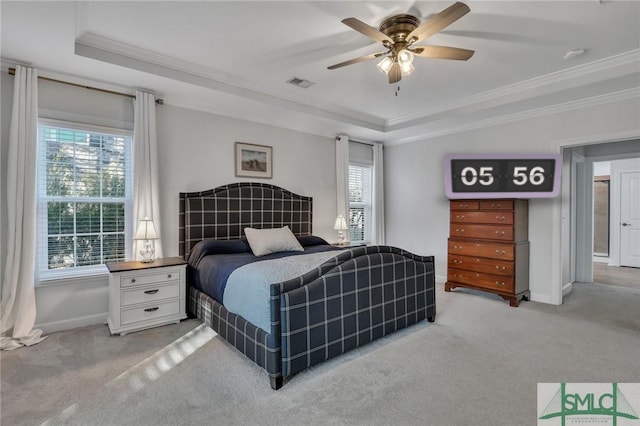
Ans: 5:56
